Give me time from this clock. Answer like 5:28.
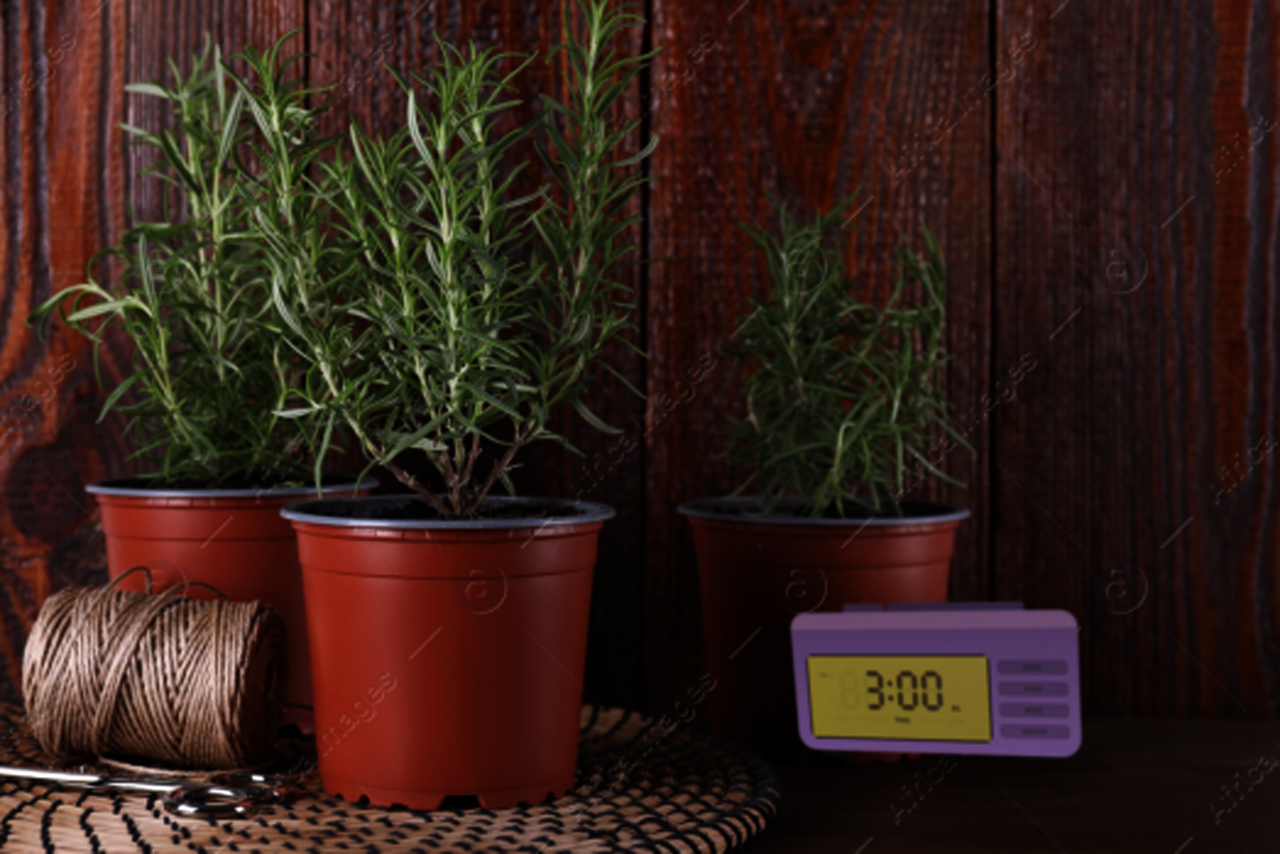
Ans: 3:00
